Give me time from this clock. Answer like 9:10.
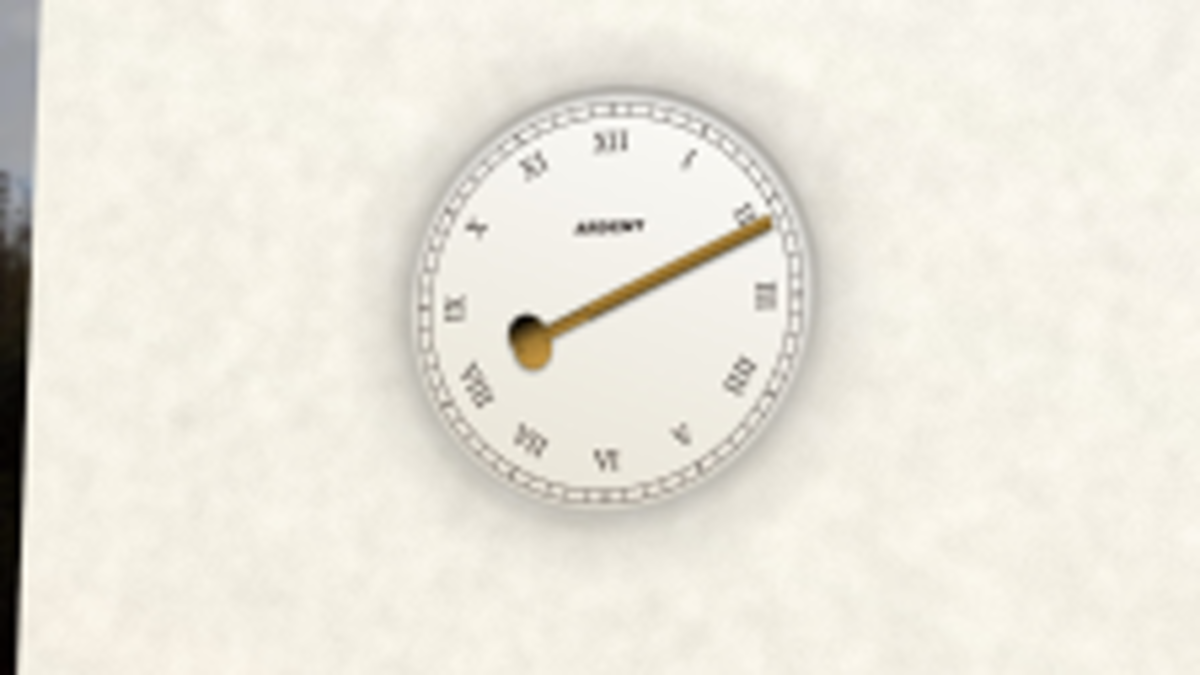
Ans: 8:11
